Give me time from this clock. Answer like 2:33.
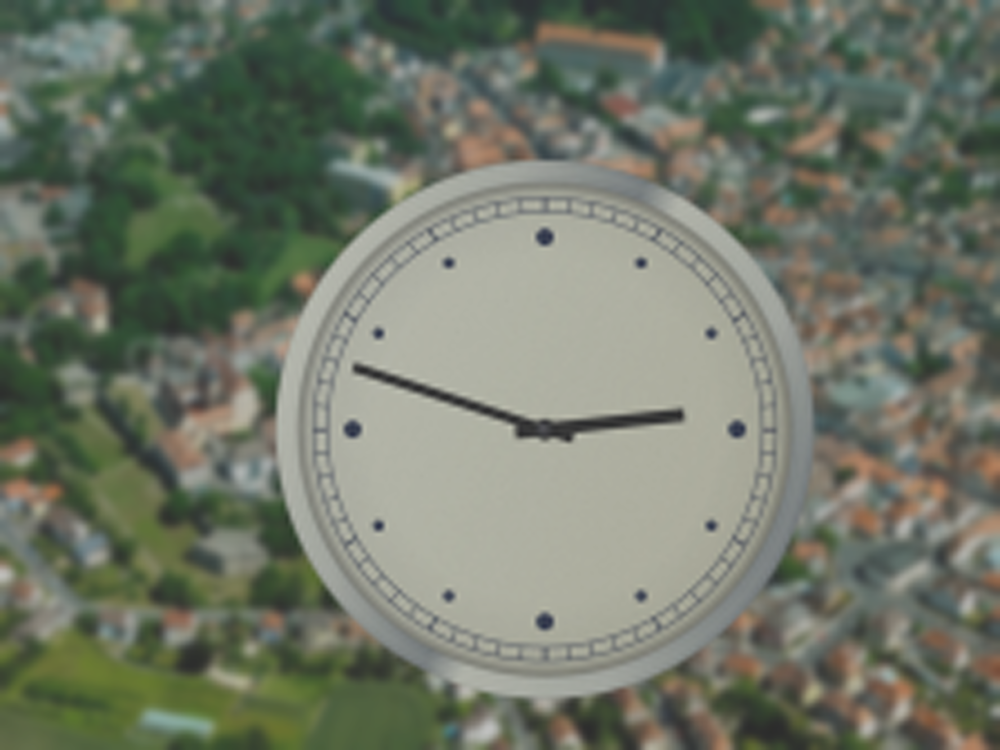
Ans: 2:48
